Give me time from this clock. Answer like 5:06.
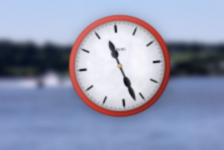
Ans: 11:27
